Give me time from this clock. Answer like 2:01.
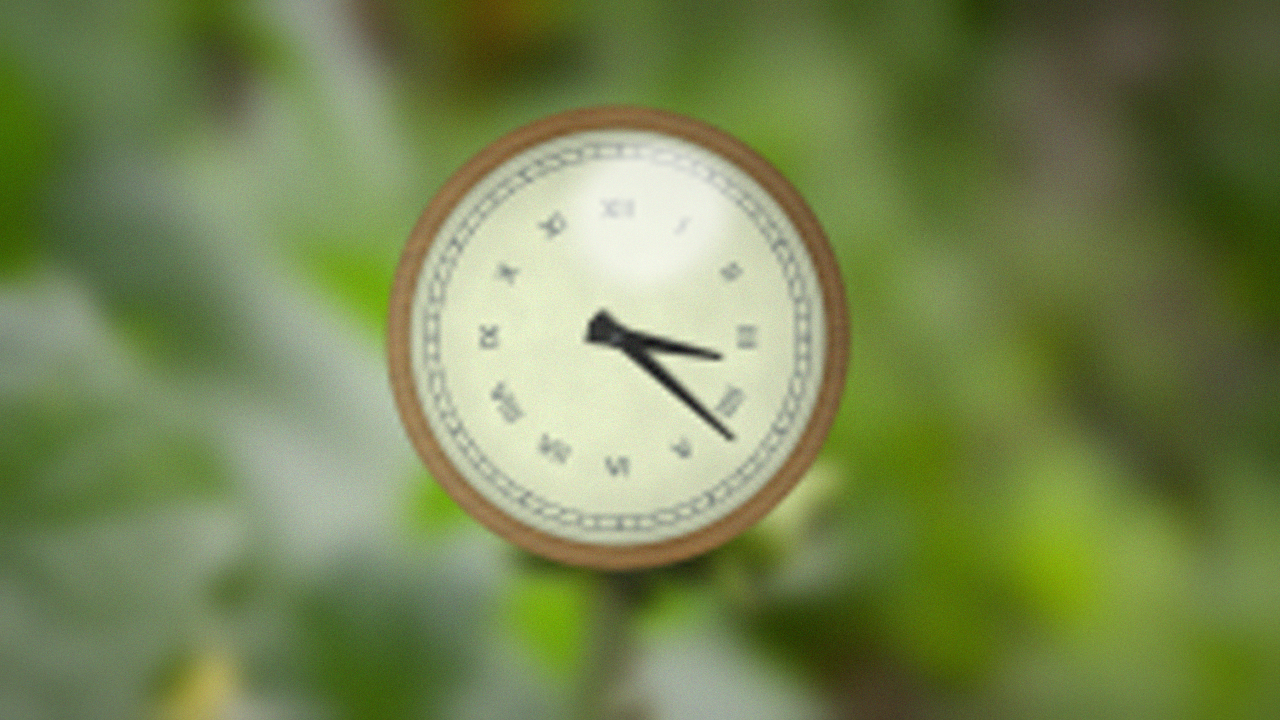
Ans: 3:22
